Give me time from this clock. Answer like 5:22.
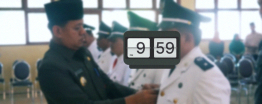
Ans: 9:59
